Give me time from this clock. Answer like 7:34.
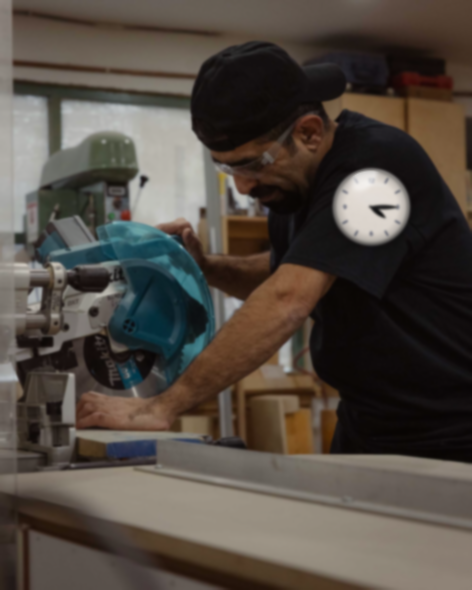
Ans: 4:15
